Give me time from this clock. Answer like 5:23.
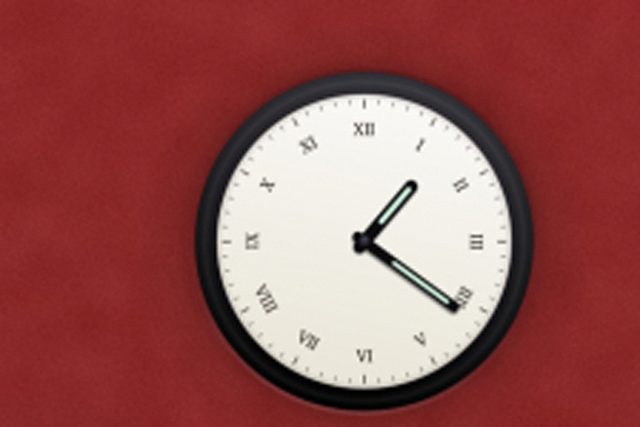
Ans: 1:21
